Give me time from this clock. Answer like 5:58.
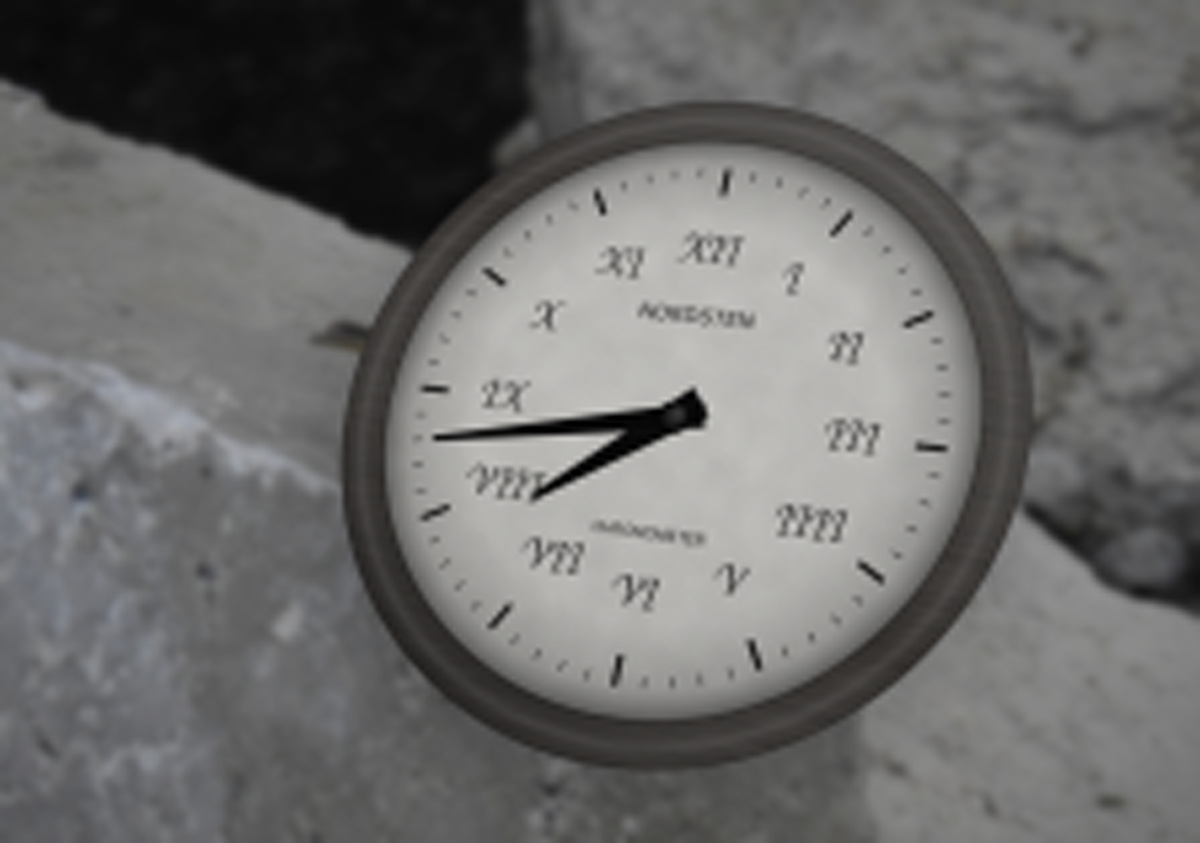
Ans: 7:43
